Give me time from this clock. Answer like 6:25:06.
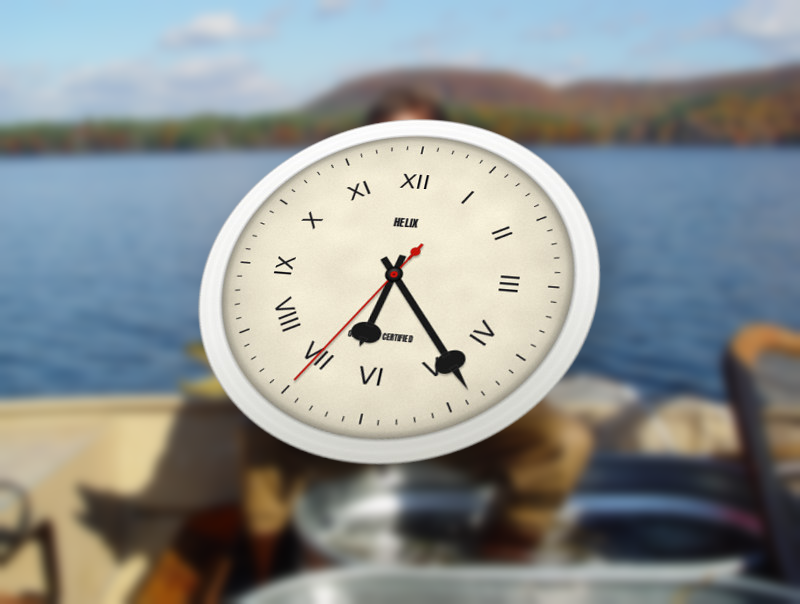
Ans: 6:23:35
